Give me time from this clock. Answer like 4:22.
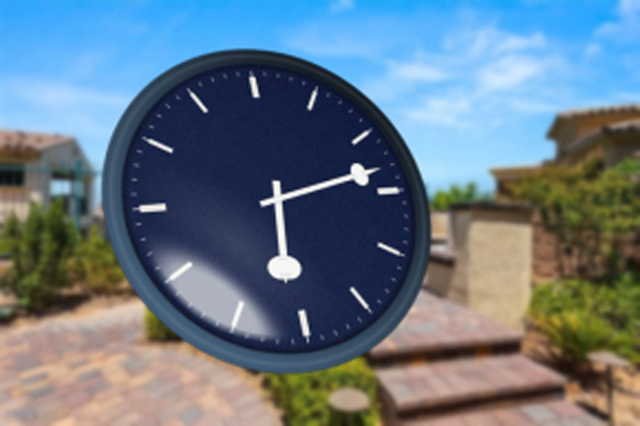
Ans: 6:13
